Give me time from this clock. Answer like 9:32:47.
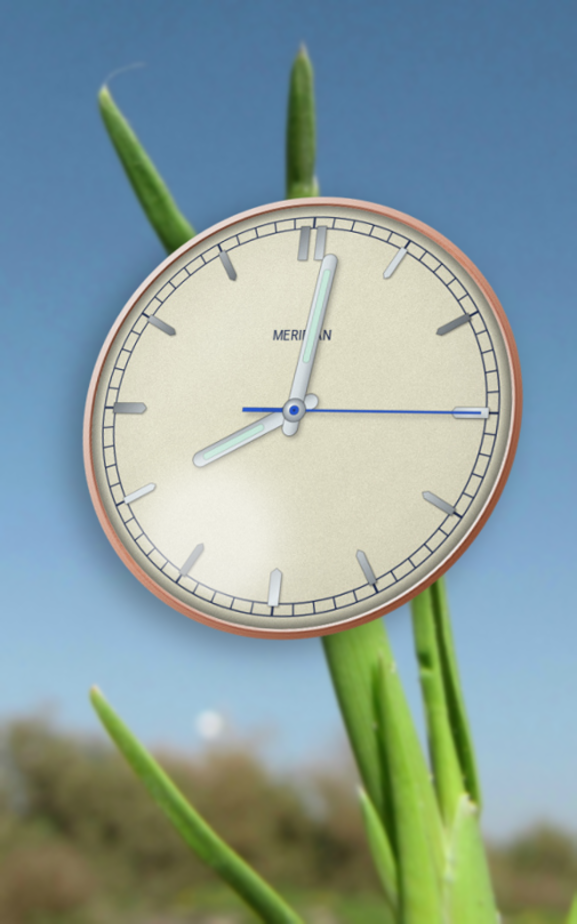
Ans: 8:01:15
